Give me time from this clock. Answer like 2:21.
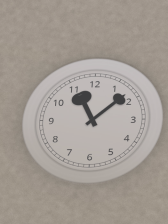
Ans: 11:08
